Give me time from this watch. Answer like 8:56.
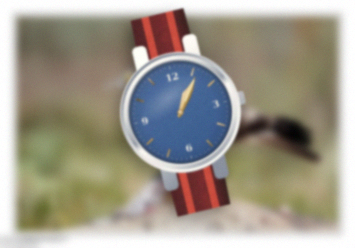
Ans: 1:06
